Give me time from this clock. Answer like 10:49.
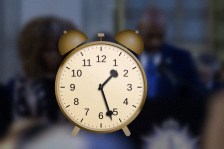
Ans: 1:27
